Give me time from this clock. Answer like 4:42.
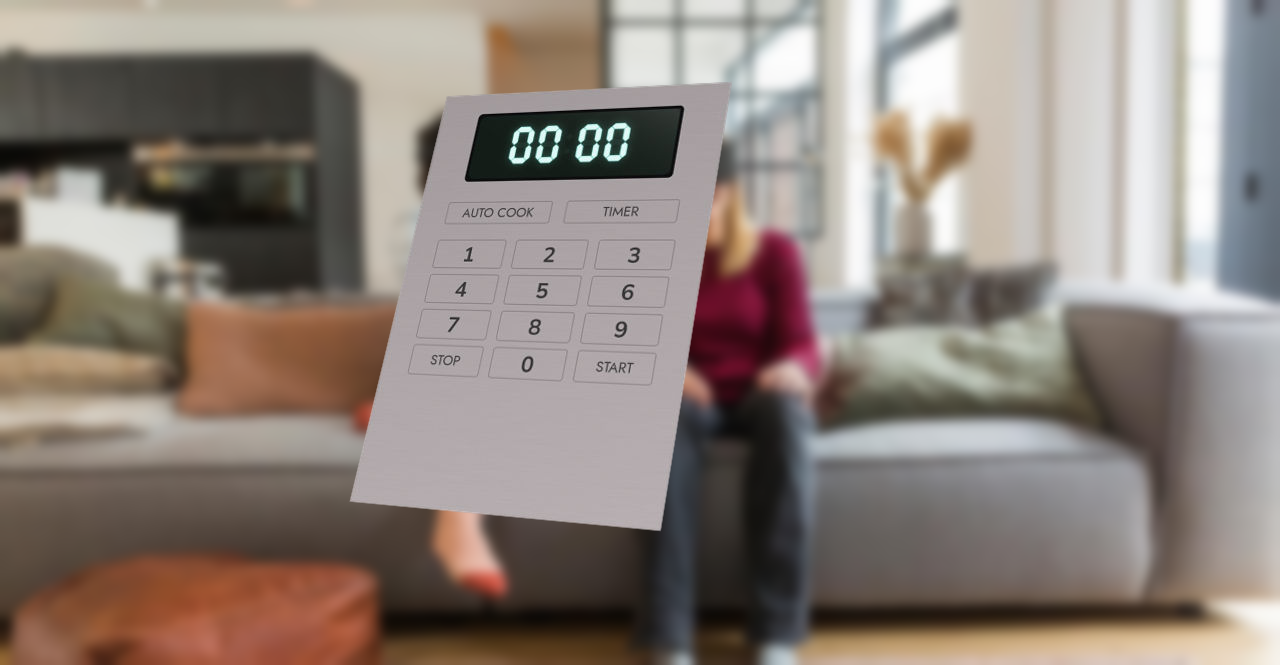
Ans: 0:00
